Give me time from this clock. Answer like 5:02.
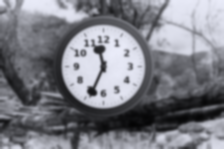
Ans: 11:34
